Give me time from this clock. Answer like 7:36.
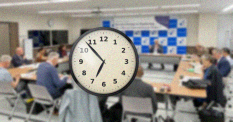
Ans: 6:53
